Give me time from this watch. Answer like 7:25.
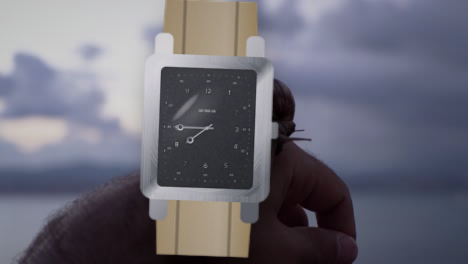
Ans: 7:45
